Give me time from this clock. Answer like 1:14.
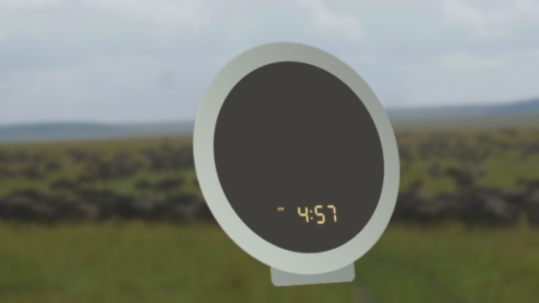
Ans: 4:57
